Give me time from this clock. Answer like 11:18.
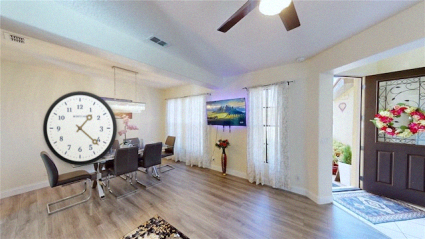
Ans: 1:22
